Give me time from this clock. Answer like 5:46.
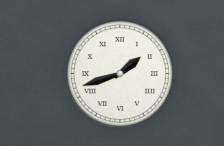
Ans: 1:42
